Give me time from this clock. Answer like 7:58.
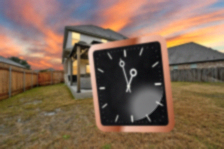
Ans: 12:58
